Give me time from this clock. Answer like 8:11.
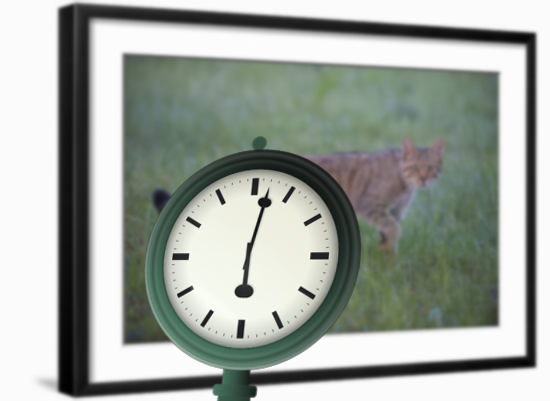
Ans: 6:02
